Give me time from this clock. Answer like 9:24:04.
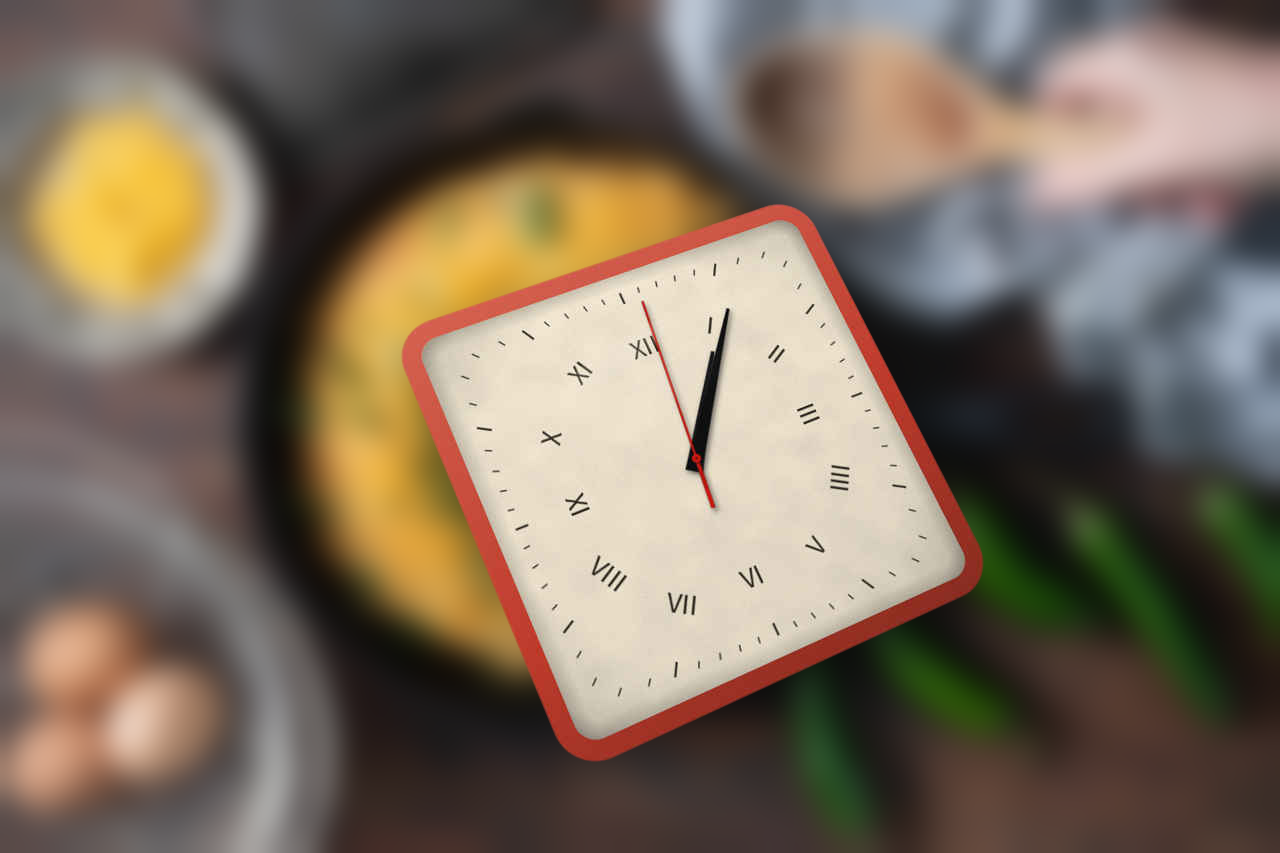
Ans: 1:06:01
